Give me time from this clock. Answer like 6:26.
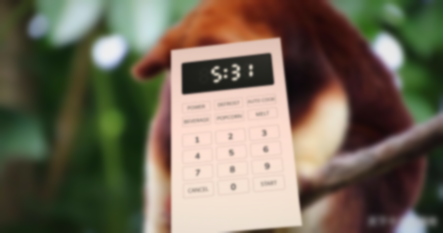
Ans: 5:31
